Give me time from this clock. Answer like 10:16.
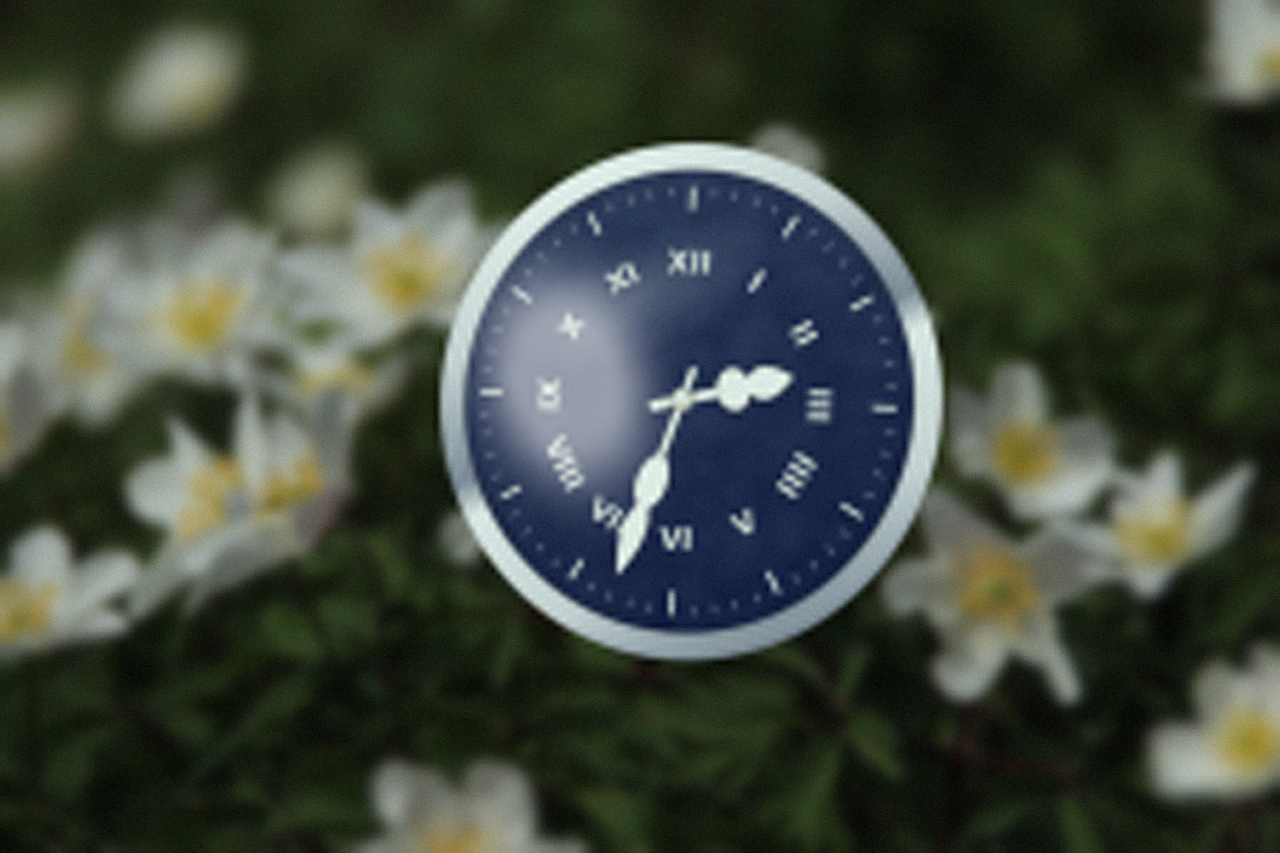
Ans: 2:33
